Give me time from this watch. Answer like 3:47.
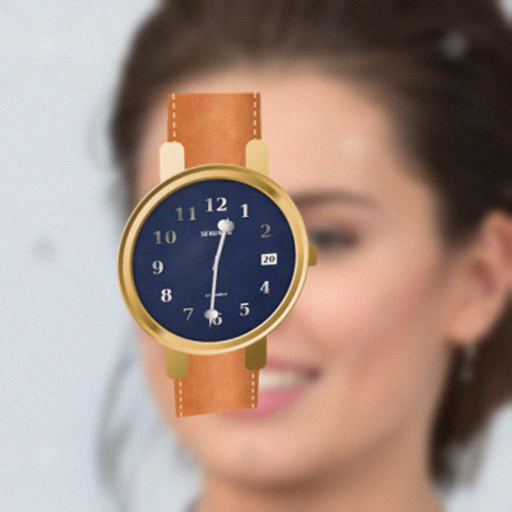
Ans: 12:31
